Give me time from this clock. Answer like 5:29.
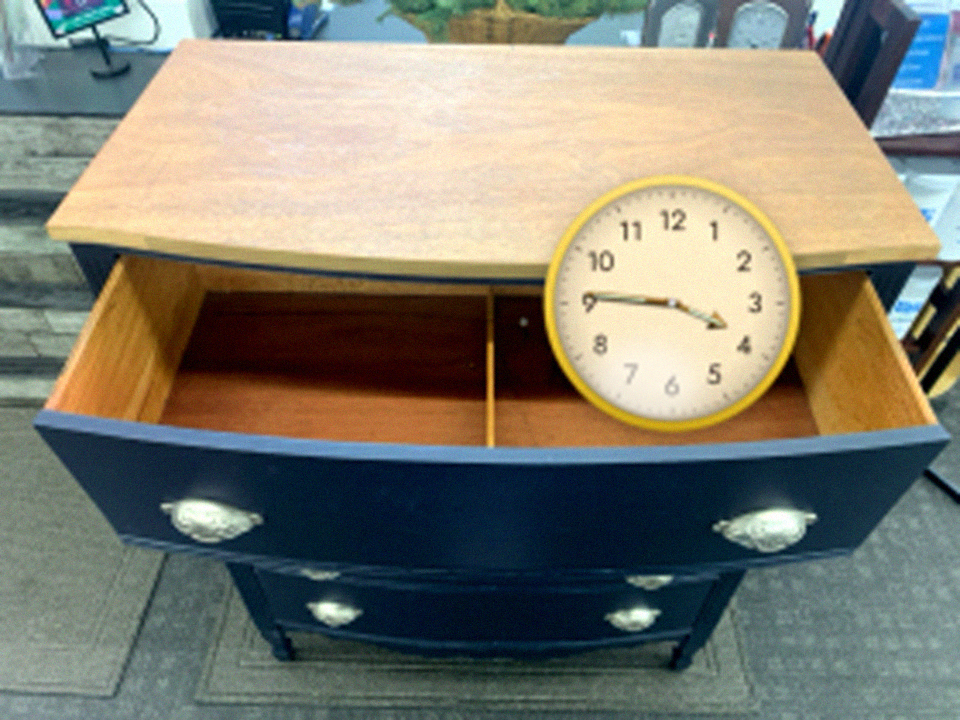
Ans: 3:46
